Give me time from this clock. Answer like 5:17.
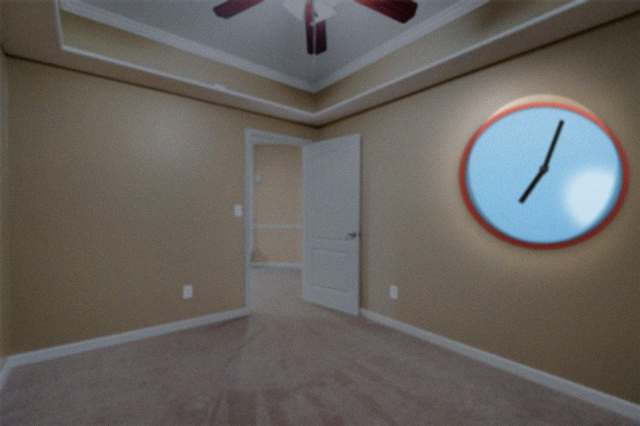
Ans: 7:03
